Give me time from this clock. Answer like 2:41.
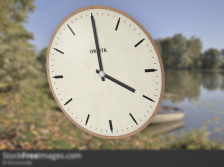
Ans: 4:00
